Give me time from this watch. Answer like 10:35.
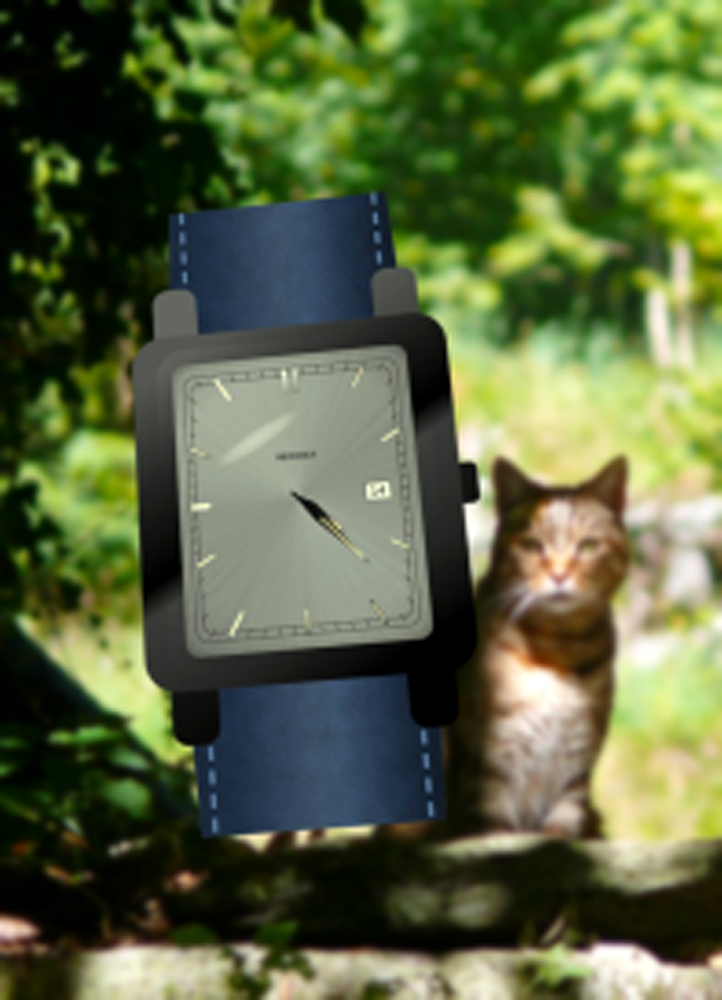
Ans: 4:23
